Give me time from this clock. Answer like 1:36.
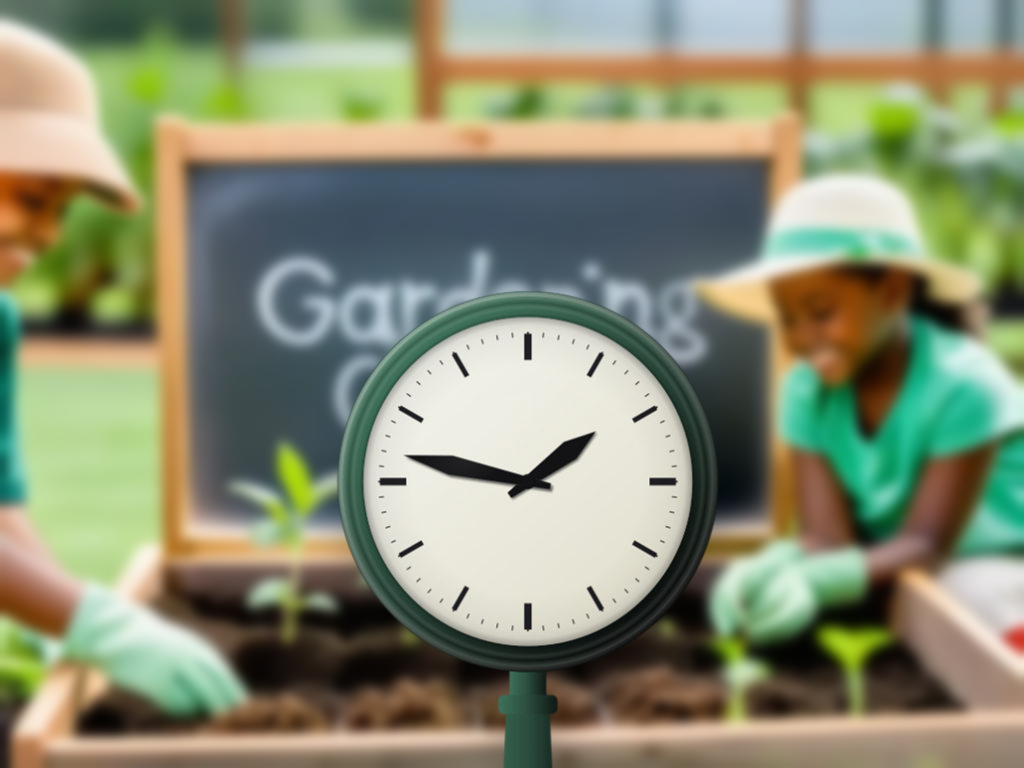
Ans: 1:47
